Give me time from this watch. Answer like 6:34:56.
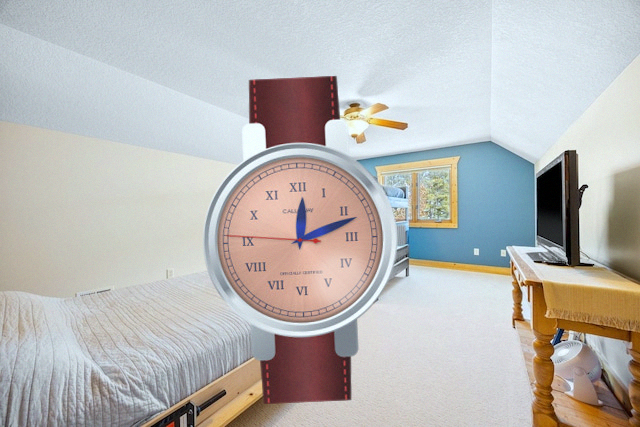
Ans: 12:11:46
